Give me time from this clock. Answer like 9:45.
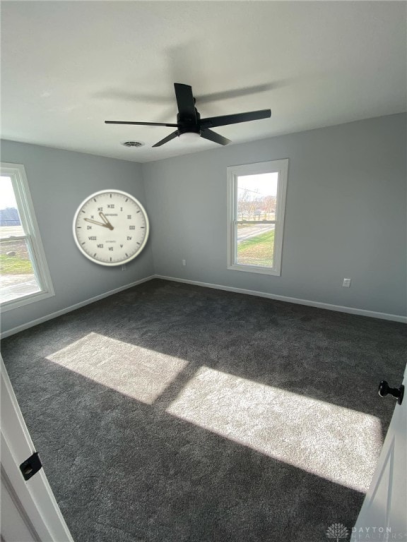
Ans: 10:48
